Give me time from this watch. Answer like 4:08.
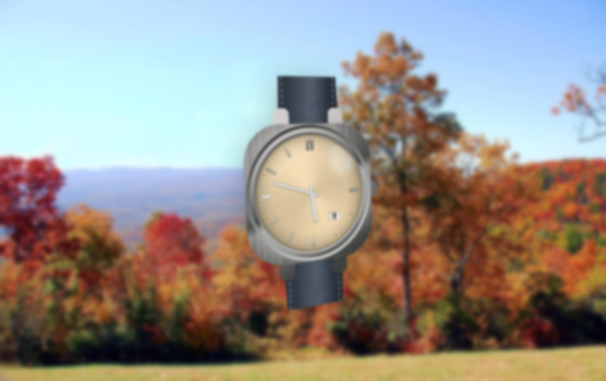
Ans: 5:48
